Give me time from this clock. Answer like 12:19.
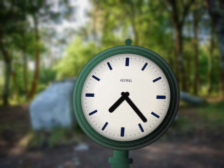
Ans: 7:23
